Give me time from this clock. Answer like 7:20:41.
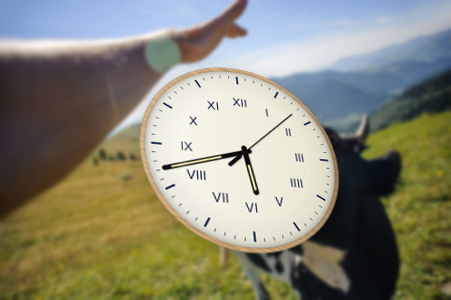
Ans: 5:42:08
